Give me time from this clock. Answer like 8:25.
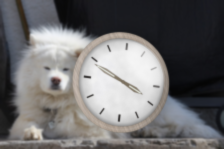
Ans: 3:49
